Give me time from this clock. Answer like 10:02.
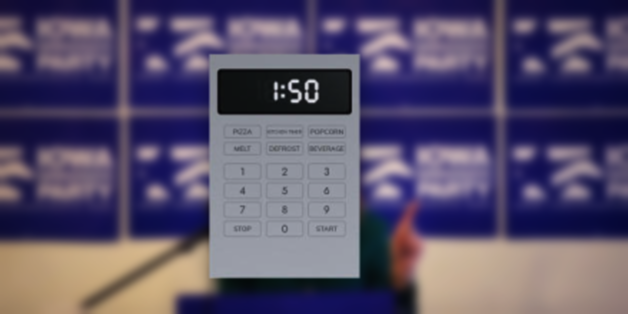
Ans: 1:50
